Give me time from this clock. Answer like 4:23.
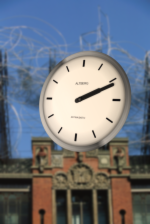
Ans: 2:11
